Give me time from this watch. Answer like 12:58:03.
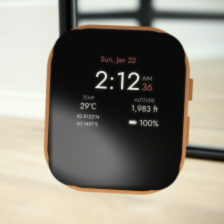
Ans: 2:12:36
